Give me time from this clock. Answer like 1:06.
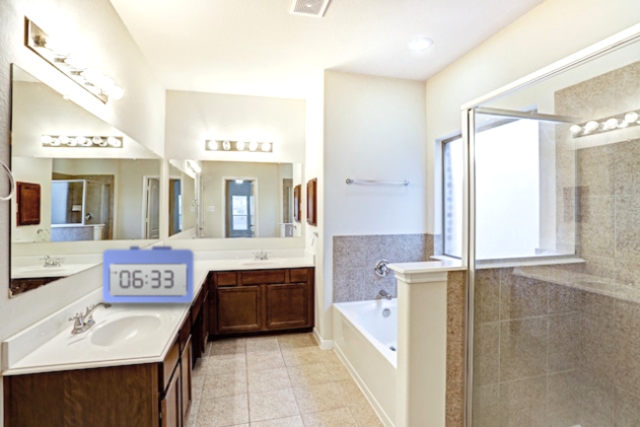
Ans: 6:33
